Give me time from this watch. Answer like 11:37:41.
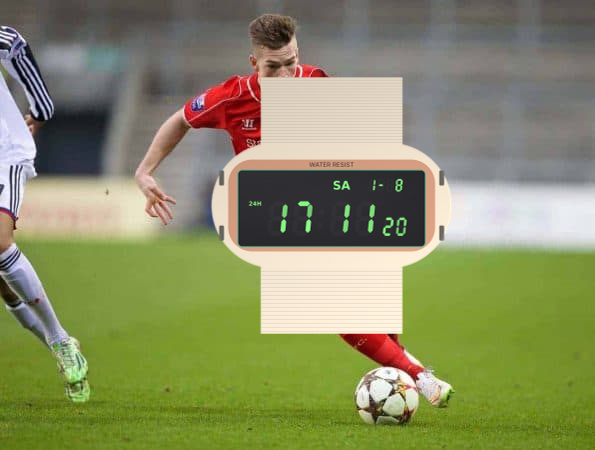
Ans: 17:11:20
